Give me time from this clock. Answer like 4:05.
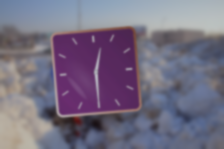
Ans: 12:30
